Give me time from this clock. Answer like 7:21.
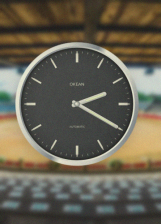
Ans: 2:20
